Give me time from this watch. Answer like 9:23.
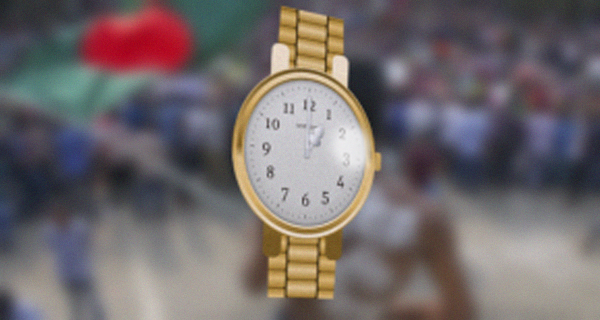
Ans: 1:00
